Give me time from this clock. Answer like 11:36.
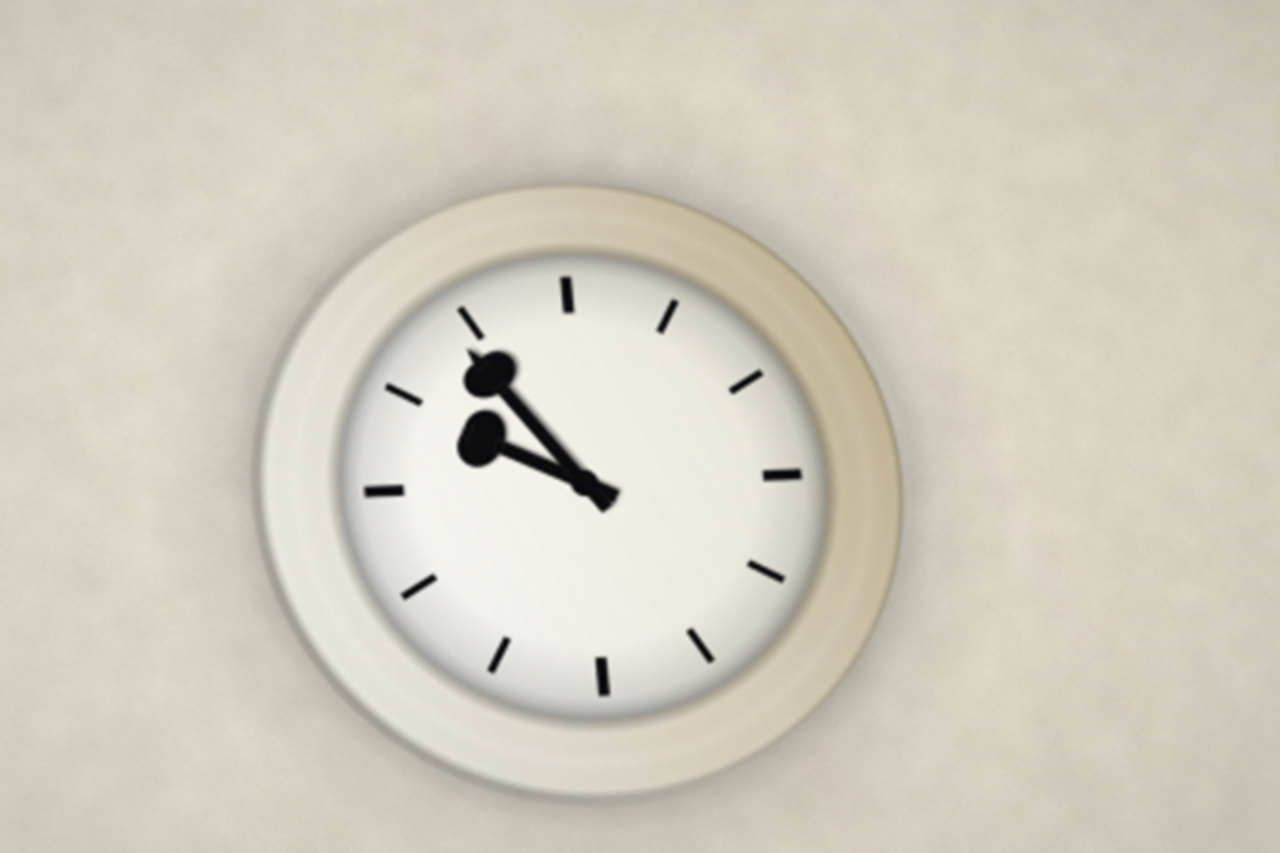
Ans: 9:54
